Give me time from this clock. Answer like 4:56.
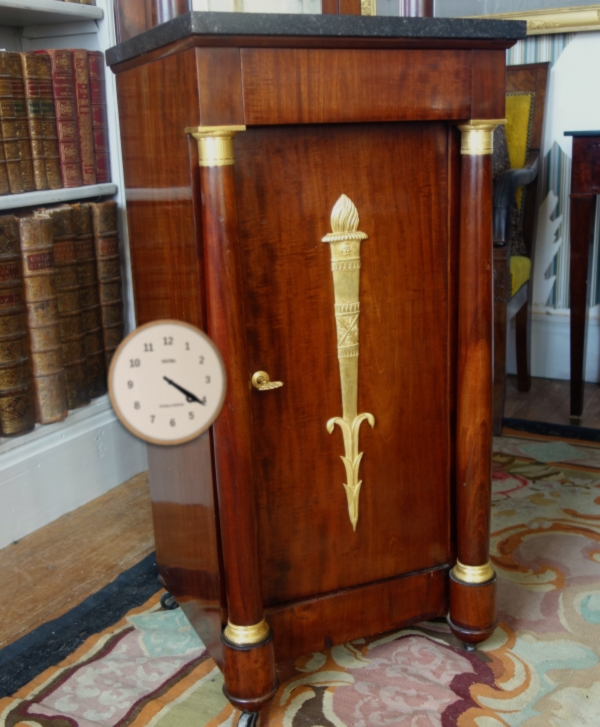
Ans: 4:21
